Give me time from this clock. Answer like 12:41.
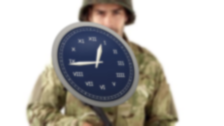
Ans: 12:44
